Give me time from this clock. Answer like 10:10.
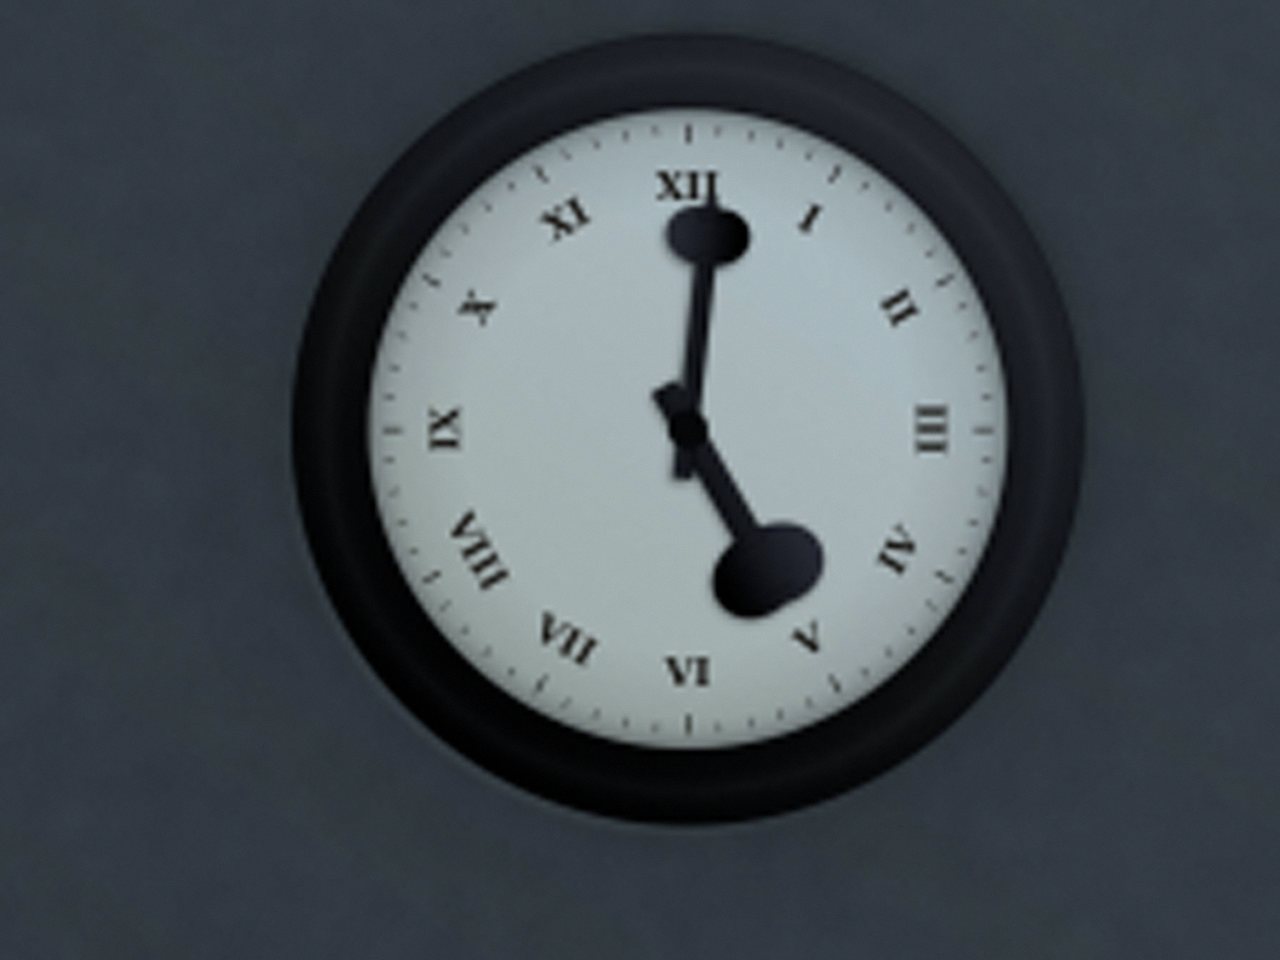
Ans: 5:01
